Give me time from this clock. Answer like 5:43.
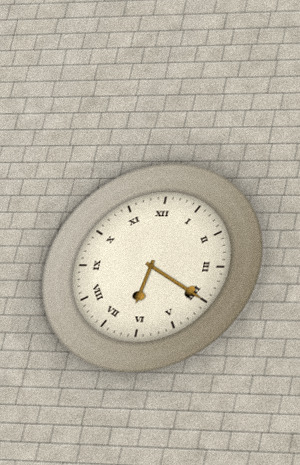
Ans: 6:20
